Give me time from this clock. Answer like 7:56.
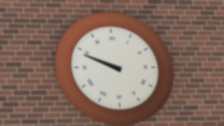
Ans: 9:49
